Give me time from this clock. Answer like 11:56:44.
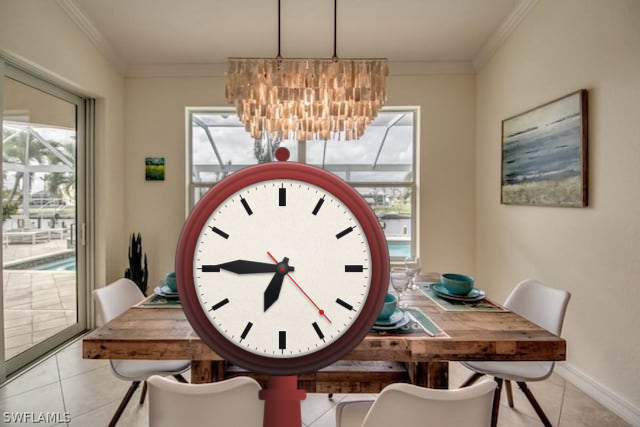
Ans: 6:45:23
